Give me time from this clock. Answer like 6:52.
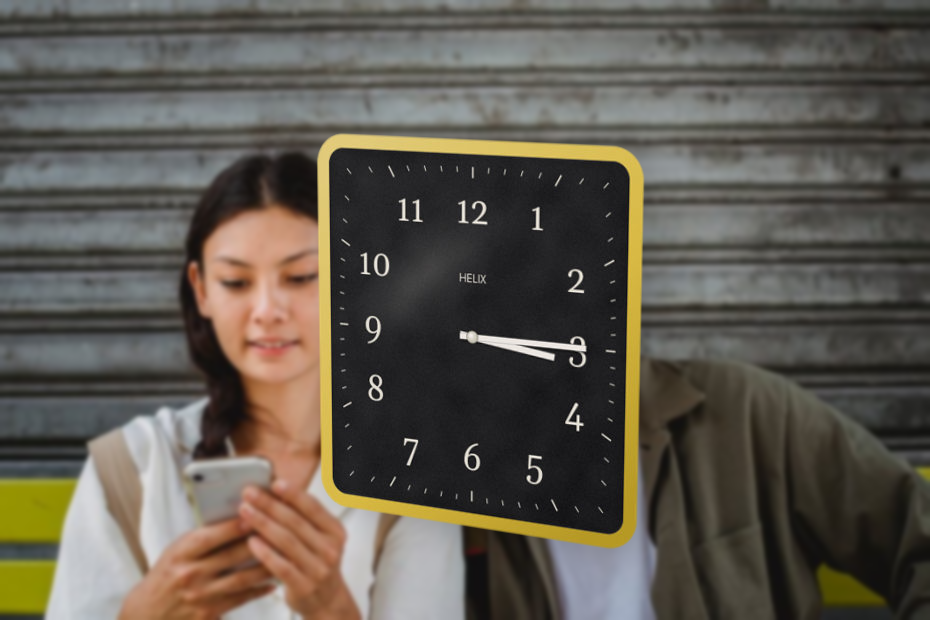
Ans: 3:15
